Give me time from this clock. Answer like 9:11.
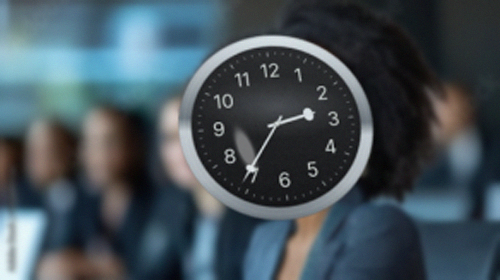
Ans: 2:36
